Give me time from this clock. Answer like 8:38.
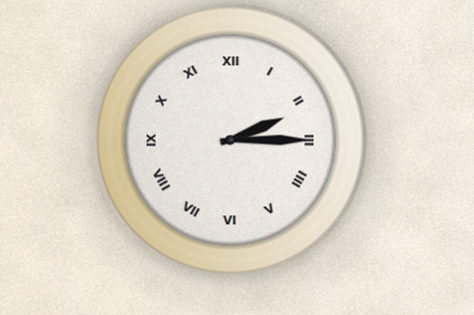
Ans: 2:15
